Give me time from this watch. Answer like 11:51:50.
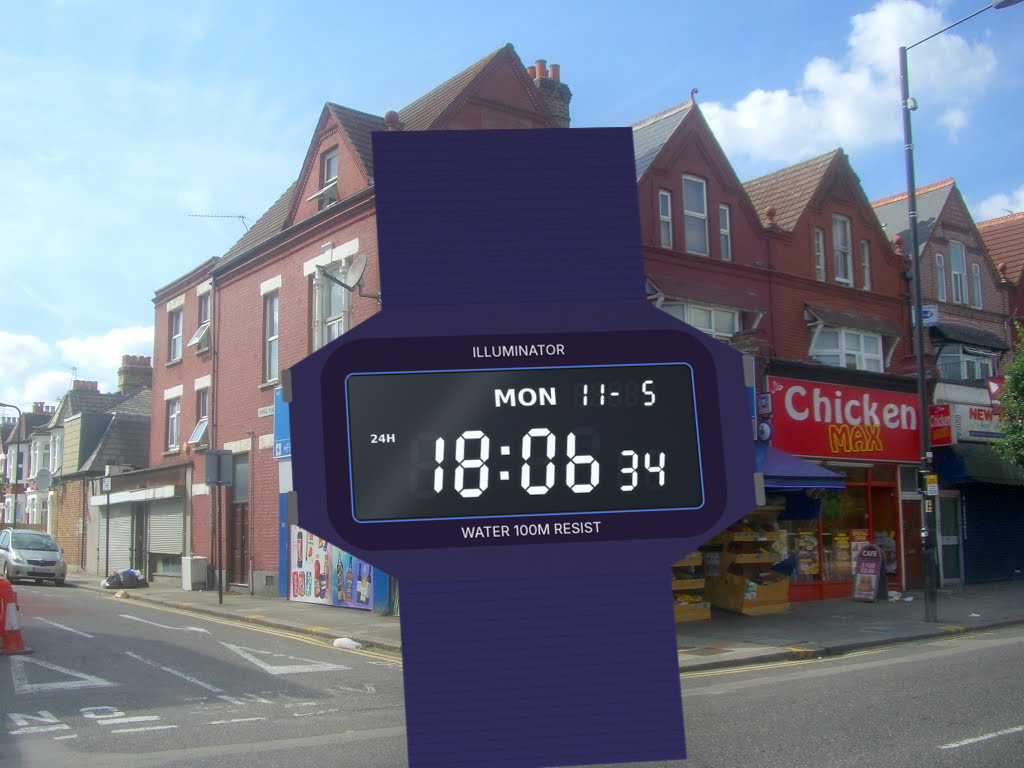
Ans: 18:06:34
